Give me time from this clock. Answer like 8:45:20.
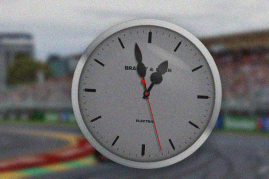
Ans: 12:57:27
